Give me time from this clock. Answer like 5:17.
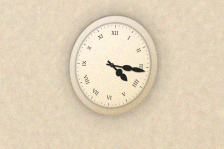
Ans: 4:16
